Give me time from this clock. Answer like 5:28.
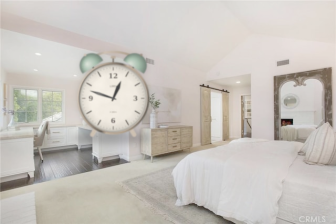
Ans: 12:48
